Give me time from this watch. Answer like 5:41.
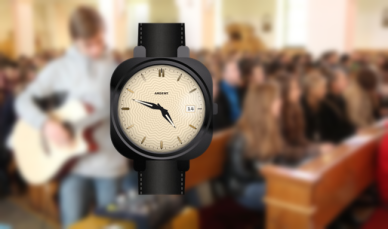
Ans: 4:48
